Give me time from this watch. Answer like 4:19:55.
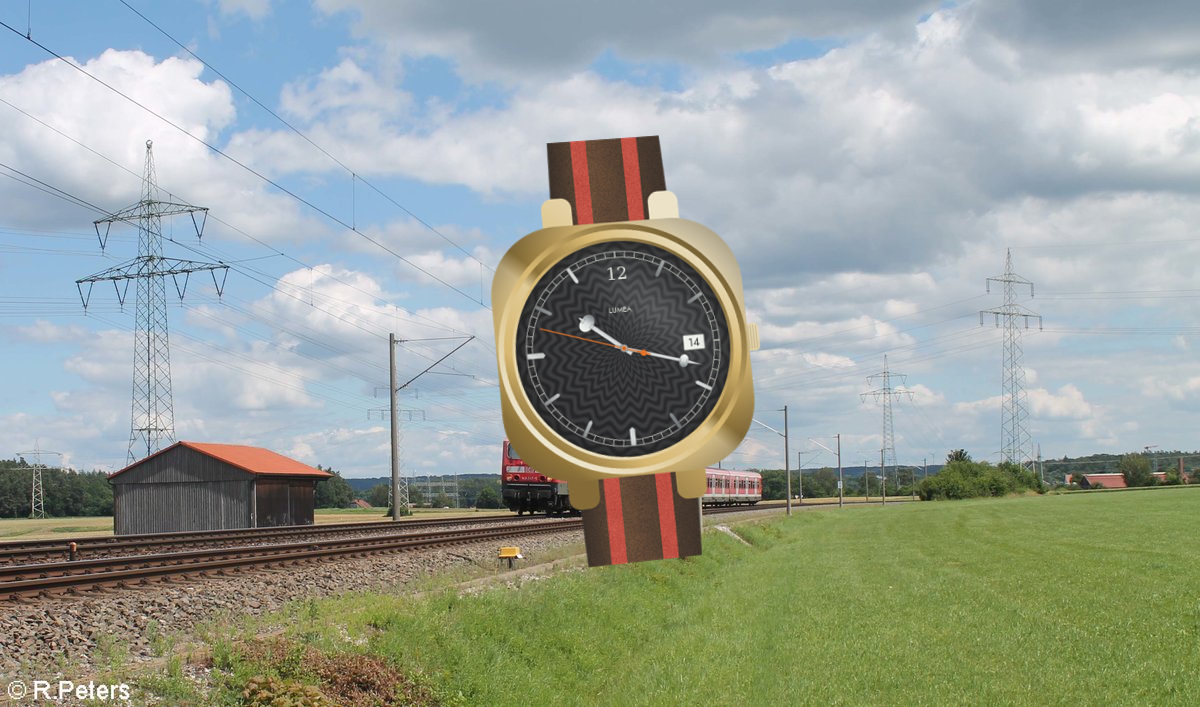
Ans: 10:17:48
